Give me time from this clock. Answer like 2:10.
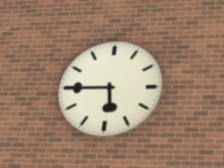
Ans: 5:45
